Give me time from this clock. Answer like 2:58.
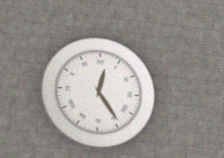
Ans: 12:24
